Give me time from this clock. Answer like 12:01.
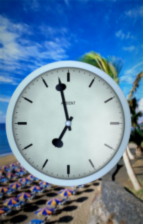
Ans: 6:58
